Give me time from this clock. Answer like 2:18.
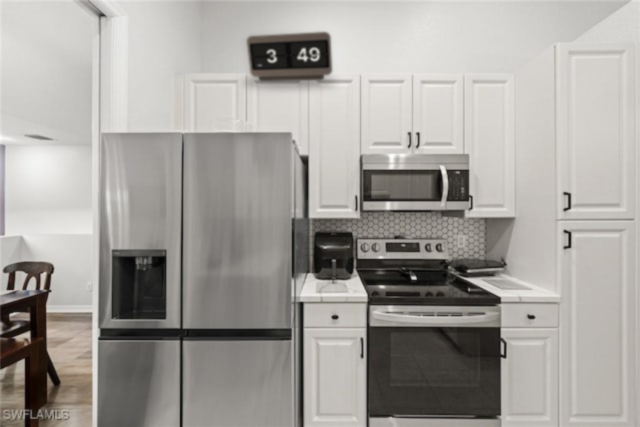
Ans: 3:49
